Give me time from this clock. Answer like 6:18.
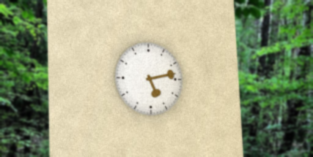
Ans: 5:13
